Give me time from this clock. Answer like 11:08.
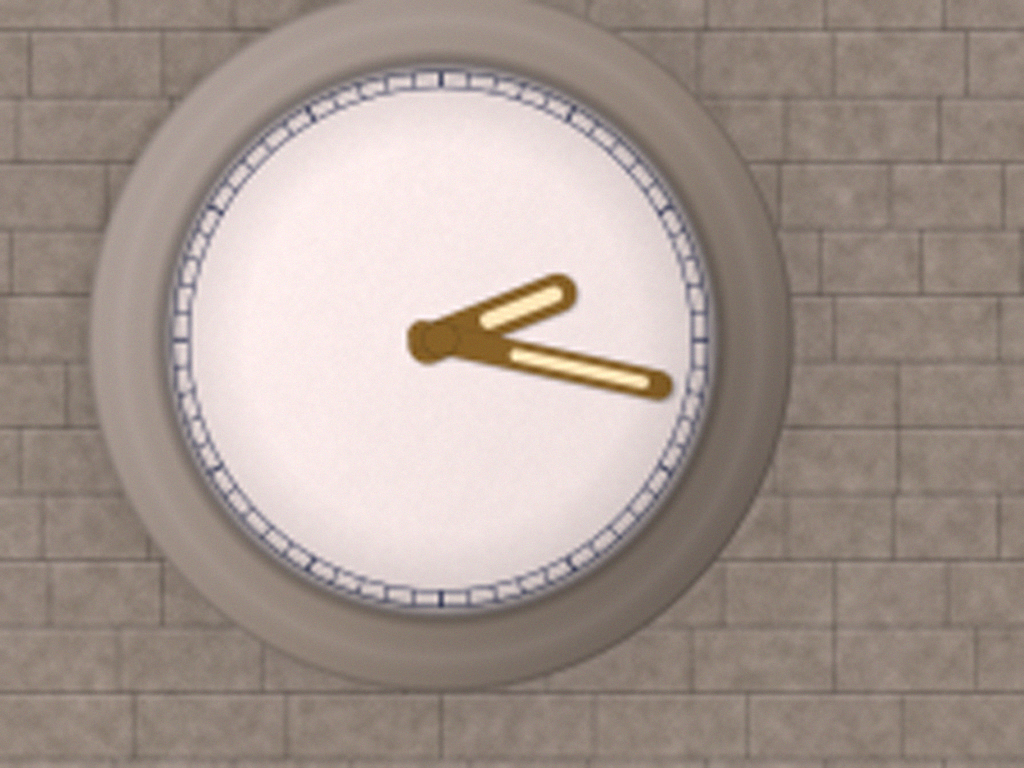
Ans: 2:17
